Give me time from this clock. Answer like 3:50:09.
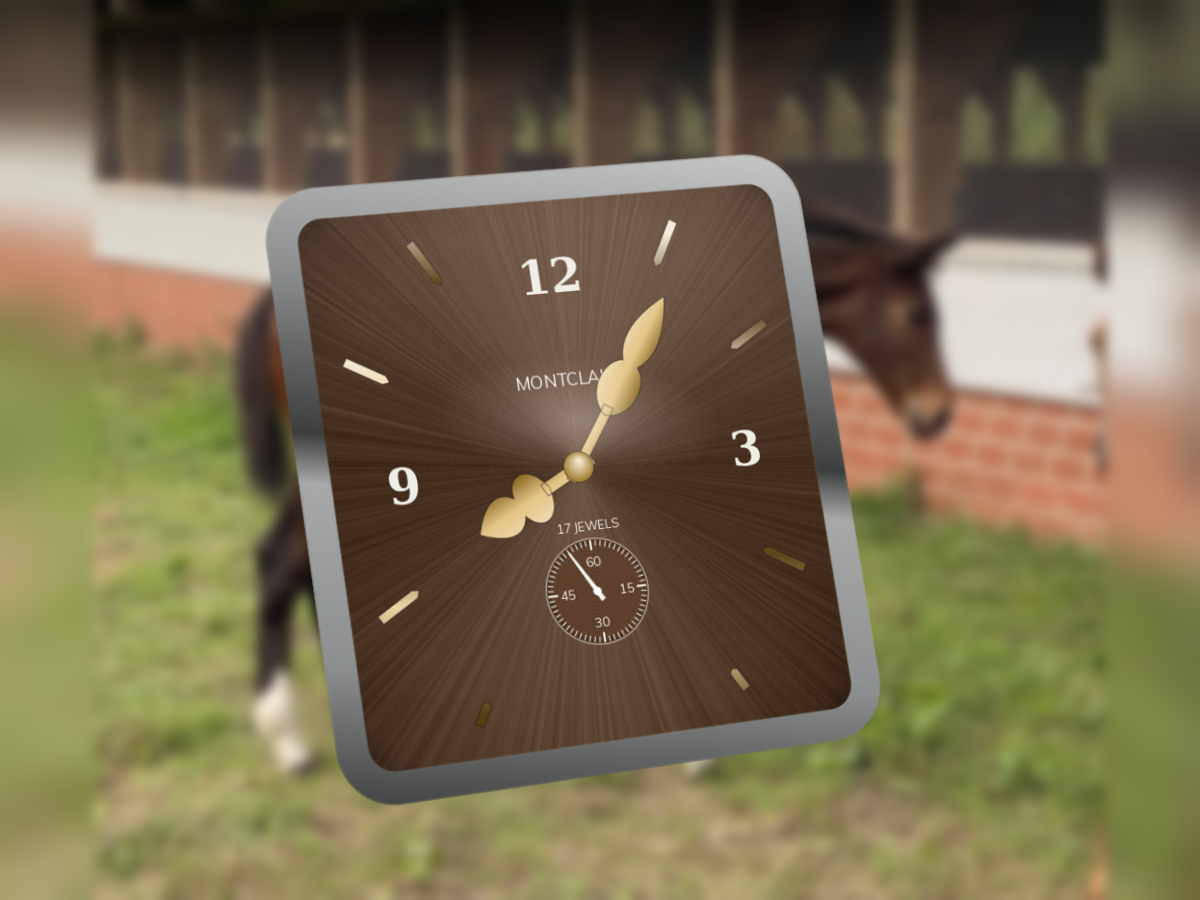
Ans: 8:05:55
